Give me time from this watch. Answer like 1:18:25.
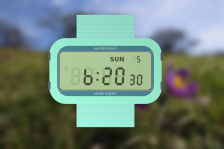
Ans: 6:20:30
